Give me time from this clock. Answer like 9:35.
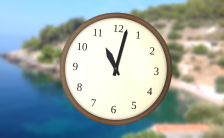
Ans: 11:02
